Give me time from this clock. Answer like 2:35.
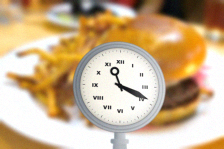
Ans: 11:19
